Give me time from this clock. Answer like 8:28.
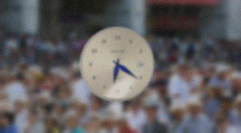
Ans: 6:21
